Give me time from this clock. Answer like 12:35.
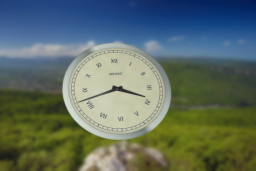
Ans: 3:42
